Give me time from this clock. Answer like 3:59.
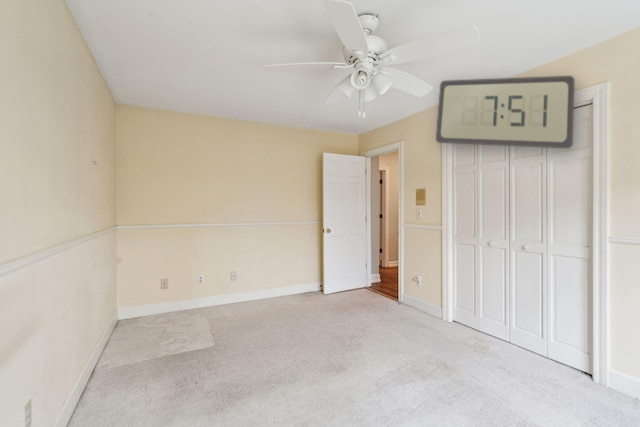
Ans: 7:51
